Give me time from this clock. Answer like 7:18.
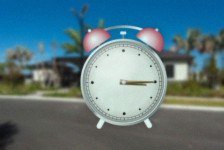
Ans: 3:15
